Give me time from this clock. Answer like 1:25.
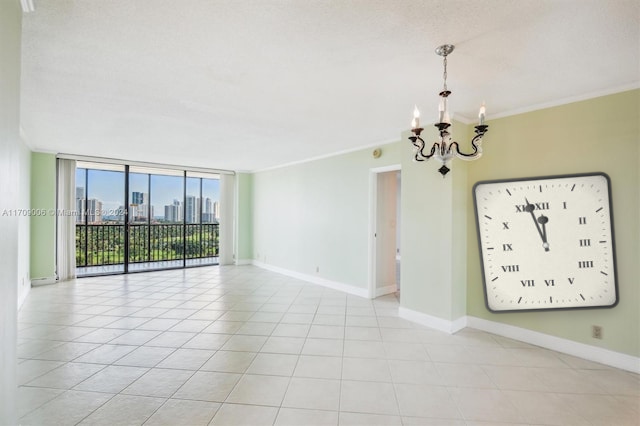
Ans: 11:57
